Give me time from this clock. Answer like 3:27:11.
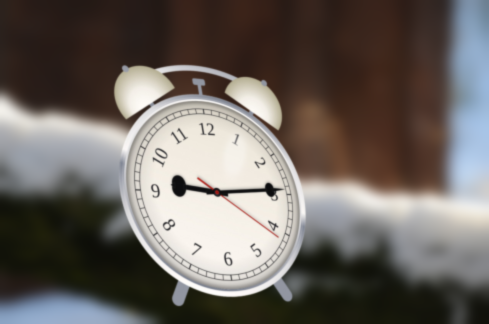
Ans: 9:14:21
